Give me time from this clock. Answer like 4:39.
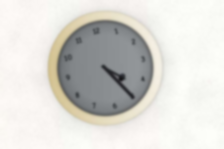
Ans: 4:25
